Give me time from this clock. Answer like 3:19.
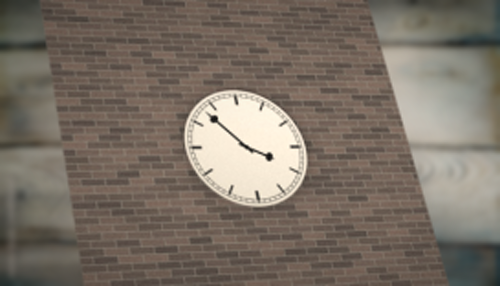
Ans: 3:53
